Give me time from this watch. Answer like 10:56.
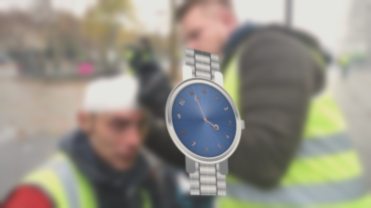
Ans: 3:56
